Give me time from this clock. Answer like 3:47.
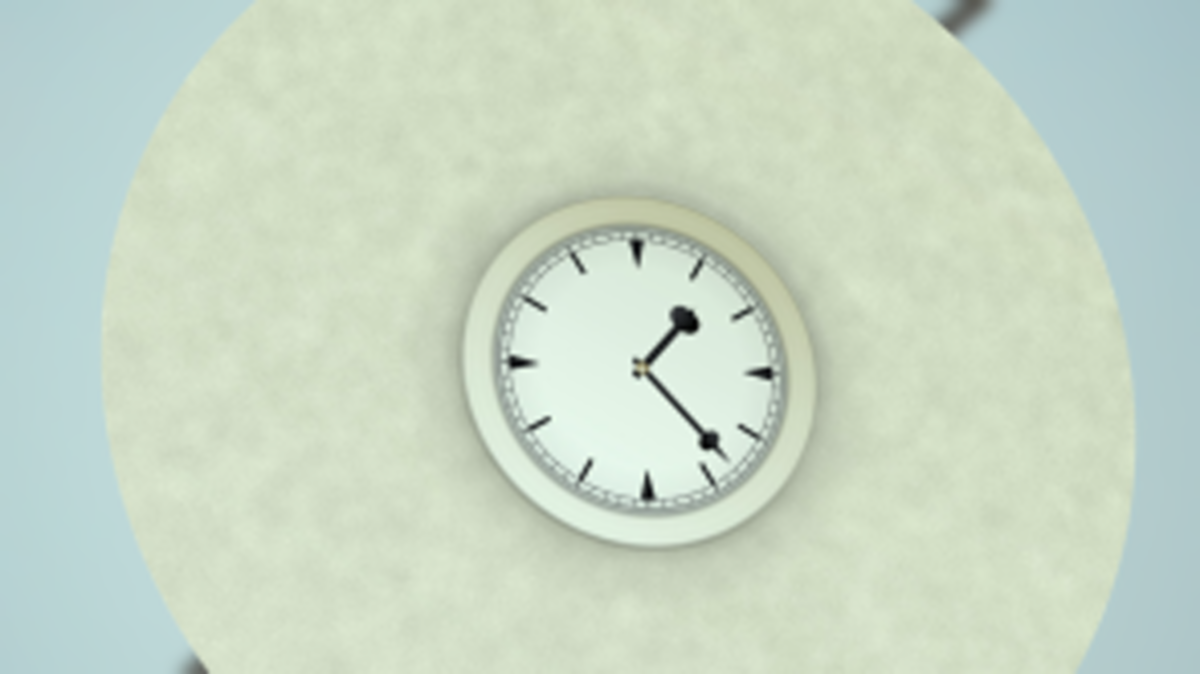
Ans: 1:23
